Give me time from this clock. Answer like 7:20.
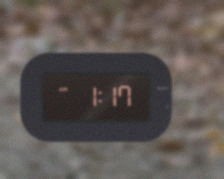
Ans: 1:17
